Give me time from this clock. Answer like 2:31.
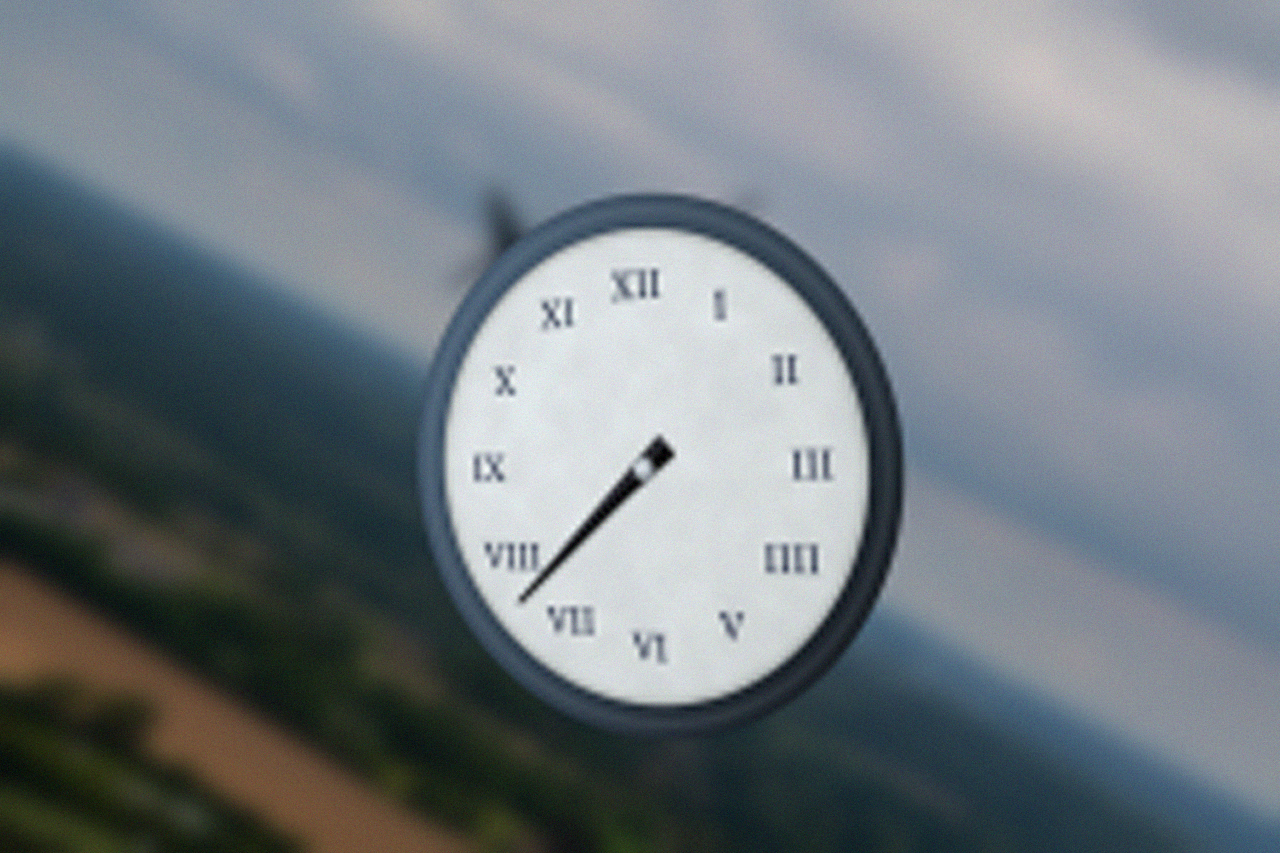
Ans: 7:38
